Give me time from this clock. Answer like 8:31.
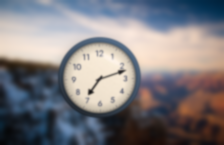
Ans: 7:12
